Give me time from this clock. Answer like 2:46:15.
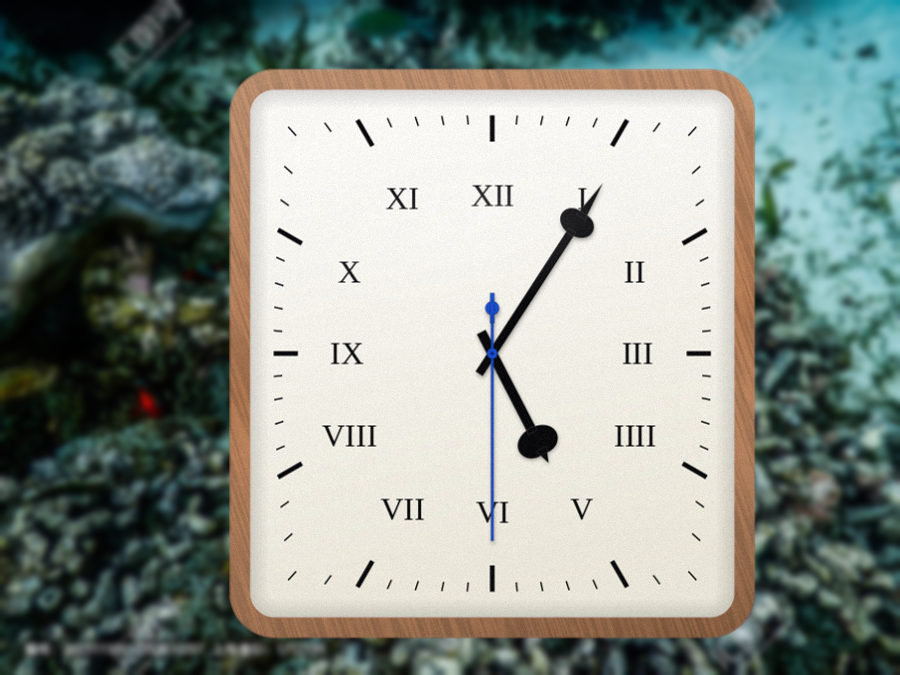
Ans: 5:05:30
